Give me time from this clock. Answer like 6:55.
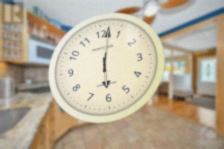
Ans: 6:02
